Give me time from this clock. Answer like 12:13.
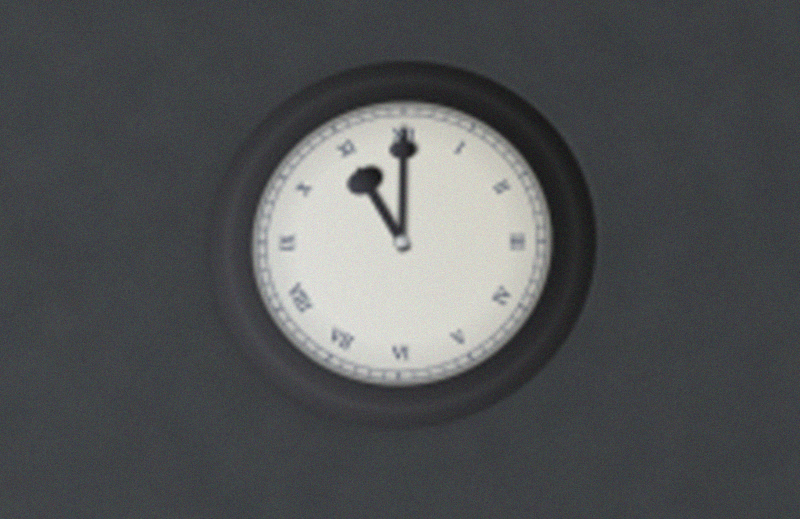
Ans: 11:00
